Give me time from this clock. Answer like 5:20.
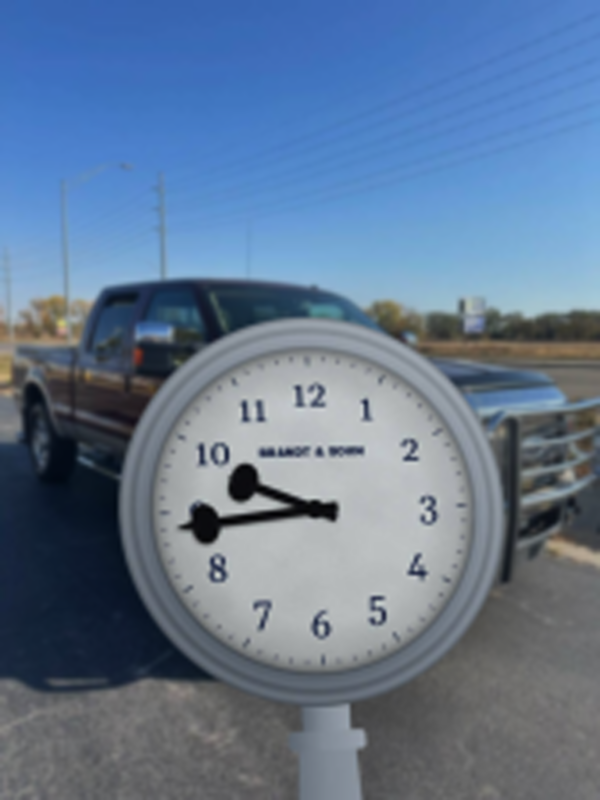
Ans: 9:44
